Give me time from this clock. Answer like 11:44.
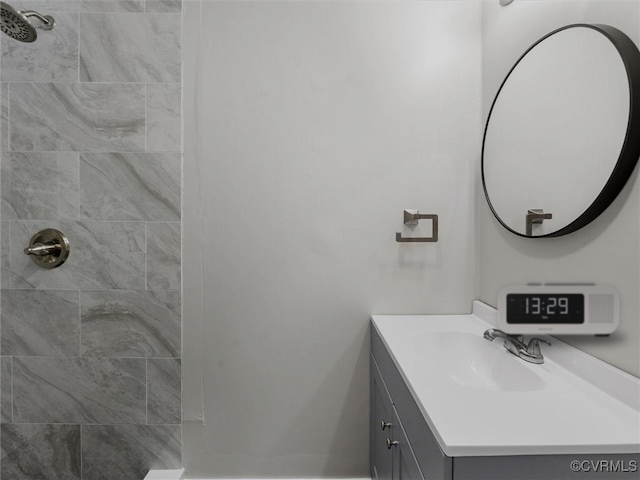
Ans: 13:29
